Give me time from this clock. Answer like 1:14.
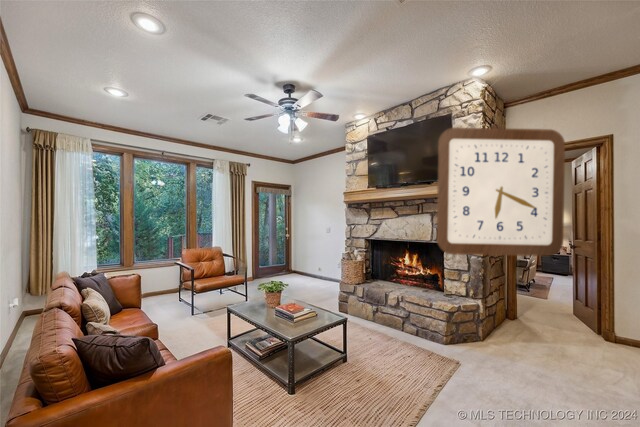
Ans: 6:19
